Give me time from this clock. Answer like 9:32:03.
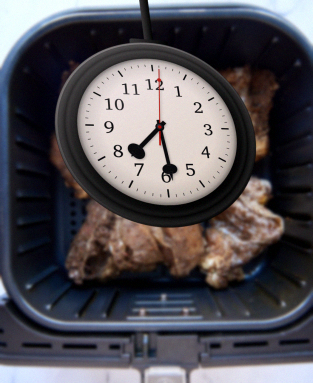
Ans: 7:29:01
